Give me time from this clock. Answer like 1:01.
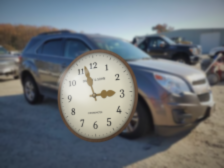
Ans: 2:57
